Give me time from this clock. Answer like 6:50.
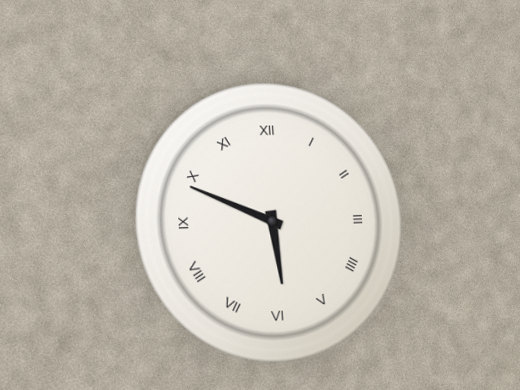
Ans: 5:49
